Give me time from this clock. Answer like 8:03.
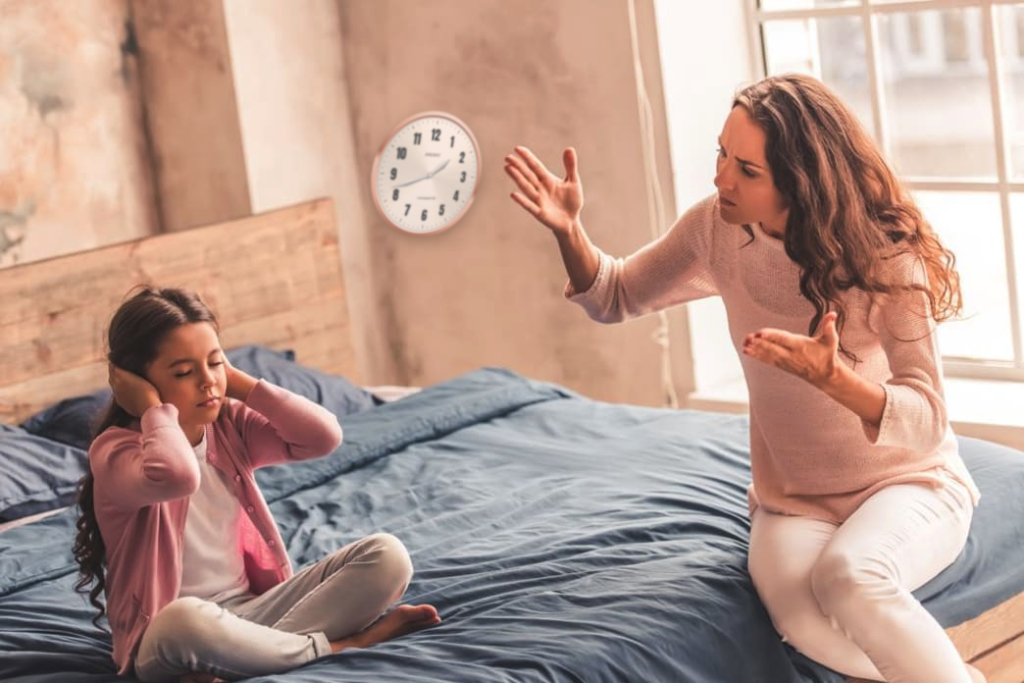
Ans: 1:42
